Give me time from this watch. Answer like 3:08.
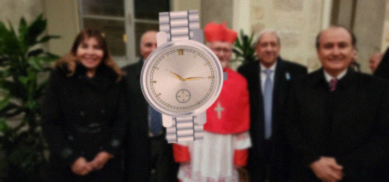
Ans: 10:15
